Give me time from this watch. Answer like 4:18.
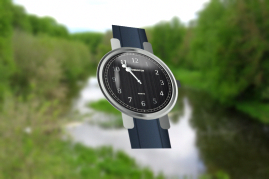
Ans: 10:54
